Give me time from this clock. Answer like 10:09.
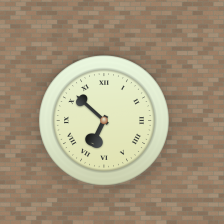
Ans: 6:52
